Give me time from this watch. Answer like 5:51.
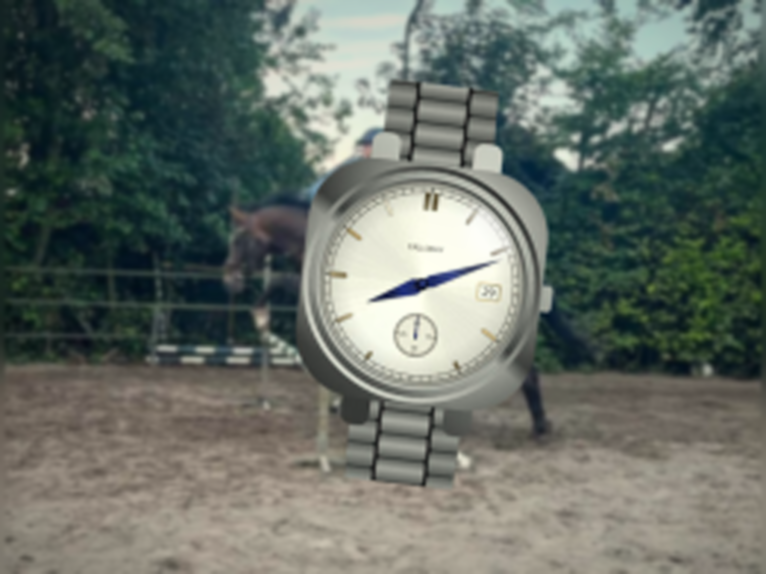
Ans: 8:11
